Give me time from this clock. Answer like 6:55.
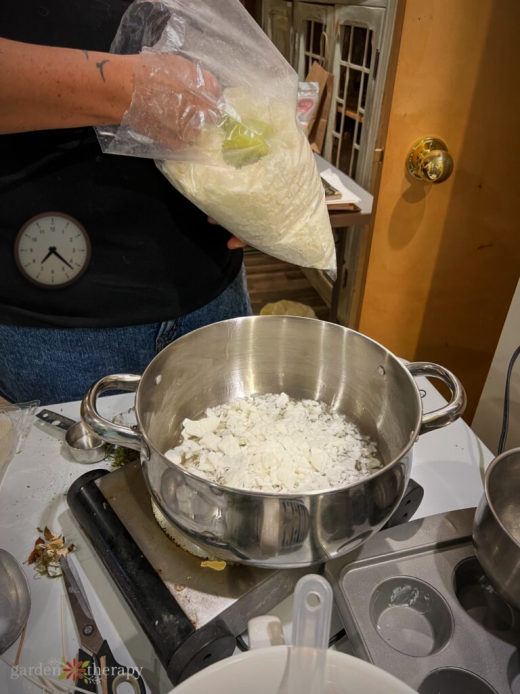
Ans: 7:22
